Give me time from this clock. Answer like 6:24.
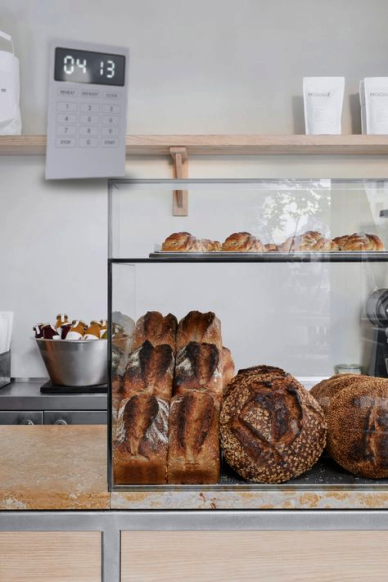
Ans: 4:13
